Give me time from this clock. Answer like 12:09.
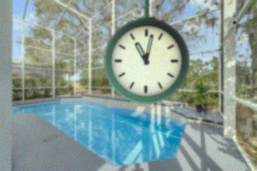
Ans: 11:02
